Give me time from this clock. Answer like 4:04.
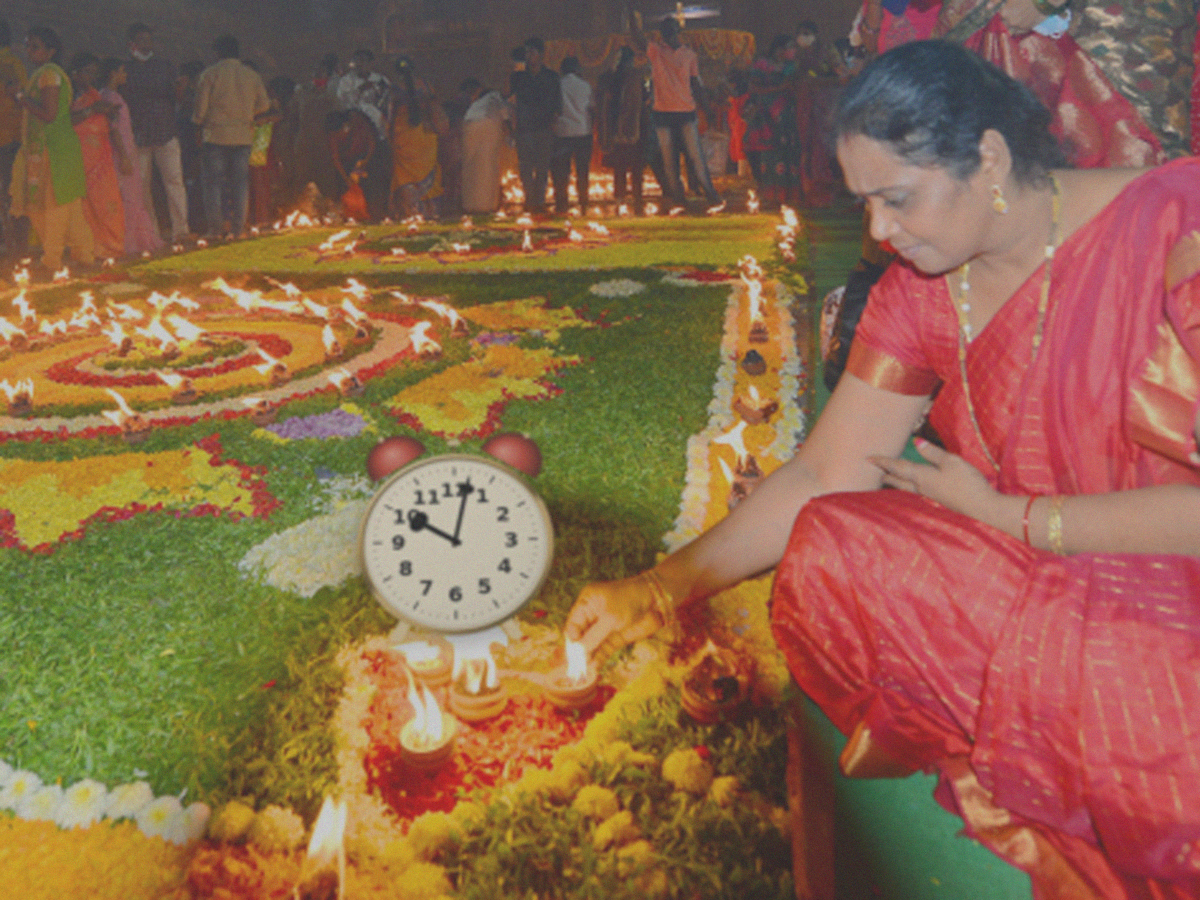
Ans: 10:02
